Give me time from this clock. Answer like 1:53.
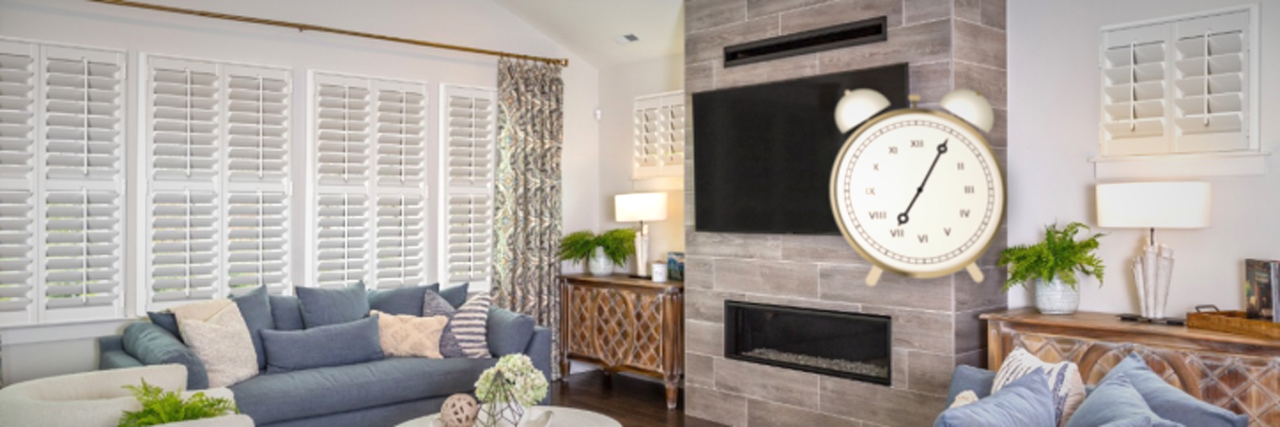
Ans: 7:05
